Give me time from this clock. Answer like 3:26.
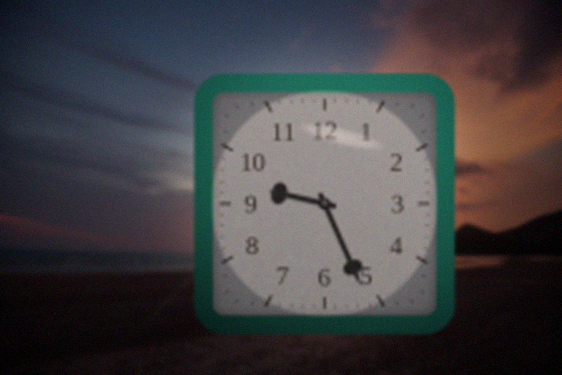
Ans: 9:26
